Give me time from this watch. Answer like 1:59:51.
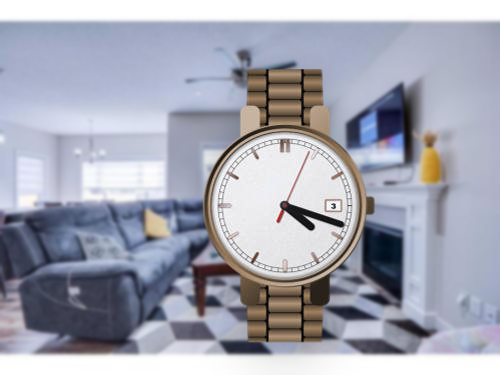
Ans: 4:18:04
